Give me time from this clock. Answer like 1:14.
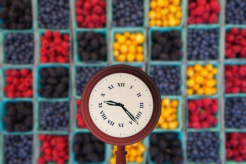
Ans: 9:23
